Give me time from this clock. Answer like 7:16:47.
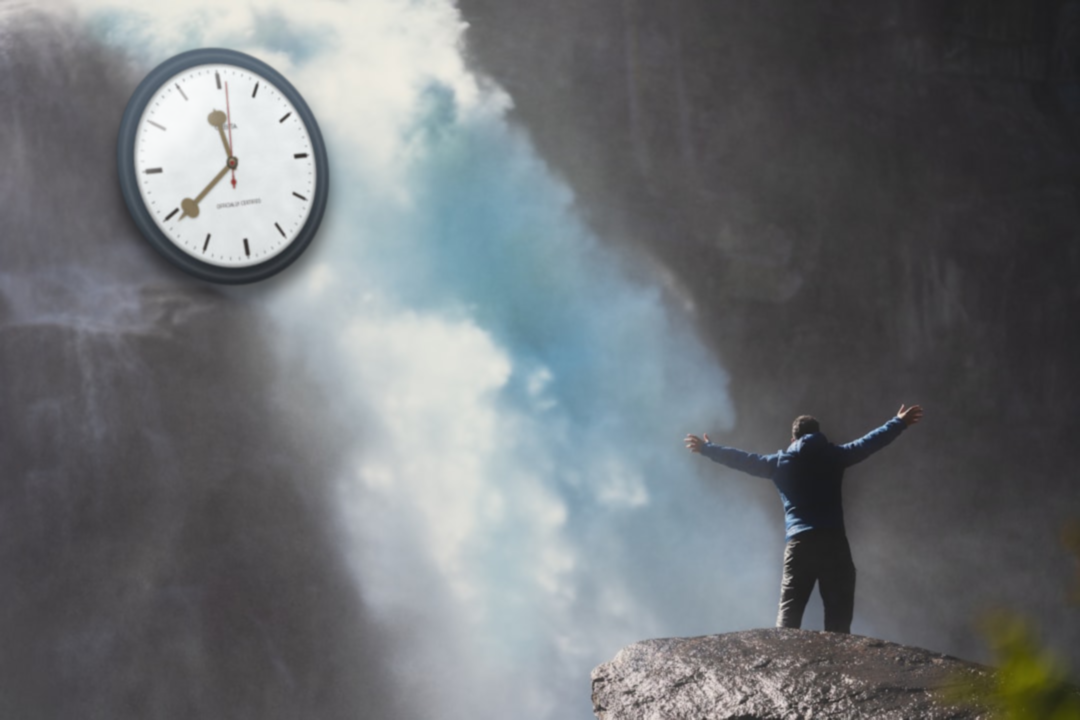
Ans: 11:39:01
